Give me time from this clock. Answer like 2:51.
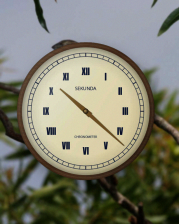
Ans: 10:22
